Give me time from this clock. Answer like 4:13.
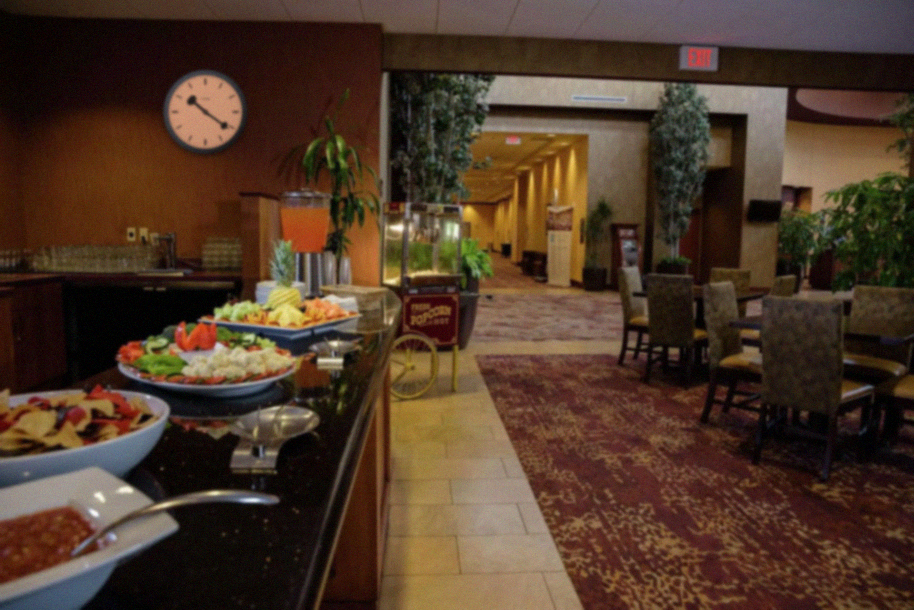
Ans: 10:21
